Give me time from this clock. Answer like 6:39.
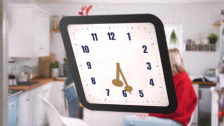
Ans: 6:28
